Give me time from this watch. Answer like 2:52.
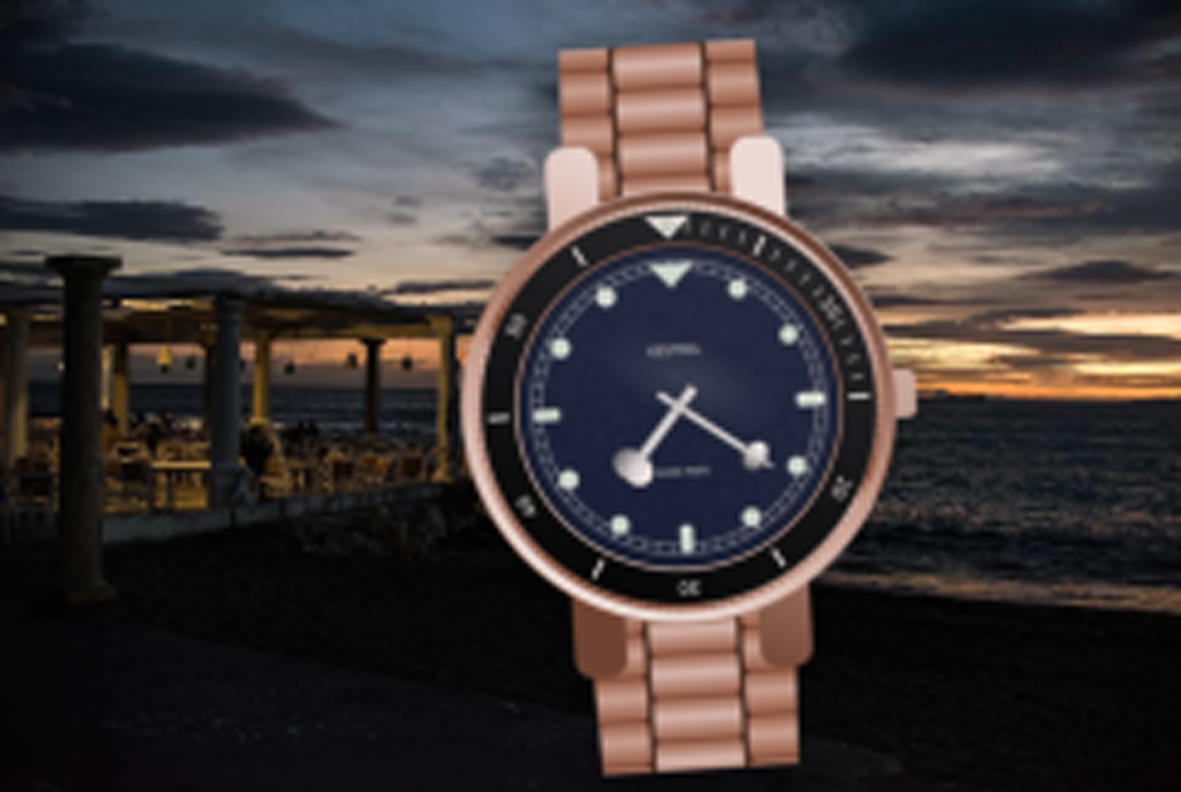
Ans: 7:21
